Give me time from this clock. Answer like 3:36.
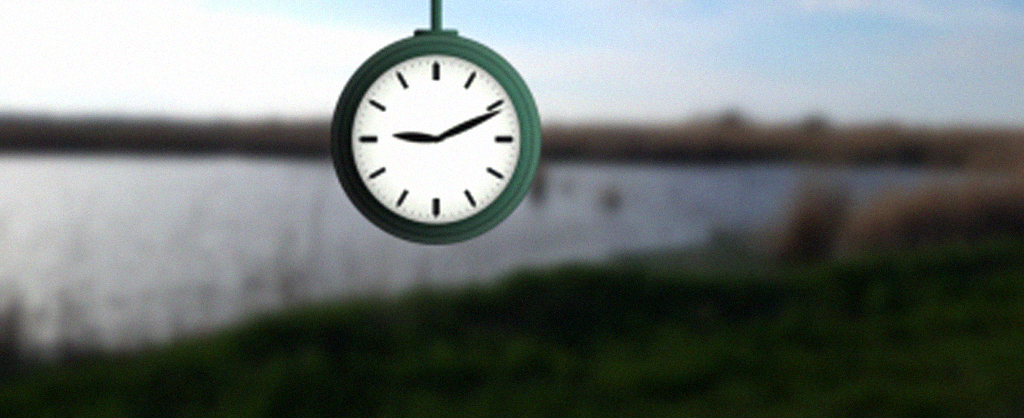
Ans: 9:11
